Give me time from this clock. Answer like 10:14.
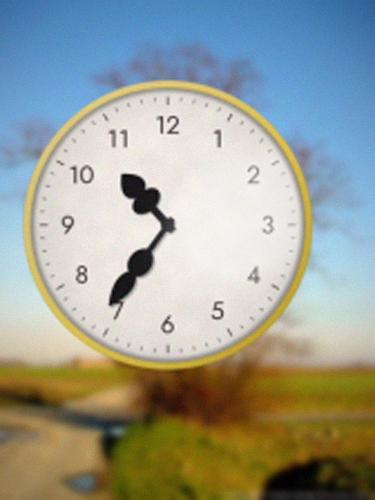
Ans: 10:36
